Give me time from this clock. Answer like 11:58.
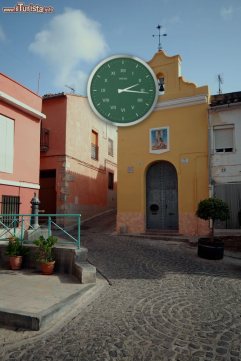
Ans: 2:16
